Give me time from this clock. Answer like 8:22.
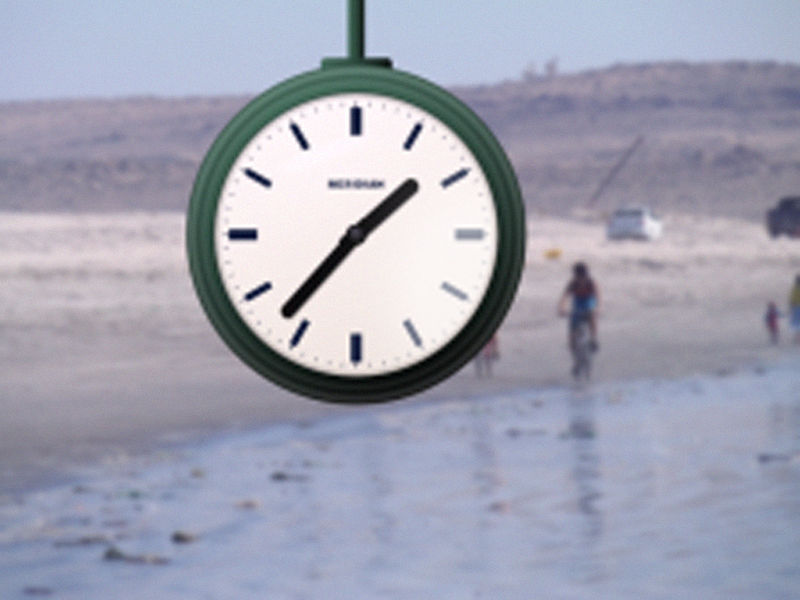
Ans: 1:37
